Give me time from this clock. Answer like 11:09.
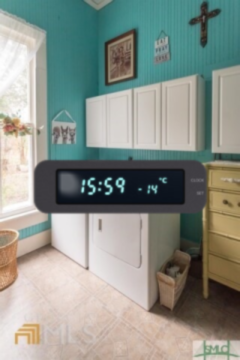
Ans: 15:59
